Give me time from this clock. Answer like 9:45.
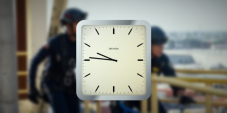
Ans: 9:46
